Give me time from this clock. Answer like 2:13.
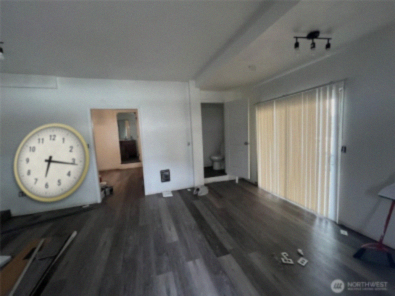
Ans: 6:16
